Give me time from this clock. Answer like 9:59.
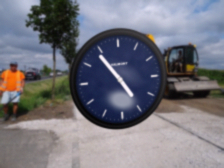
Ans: 4:54
